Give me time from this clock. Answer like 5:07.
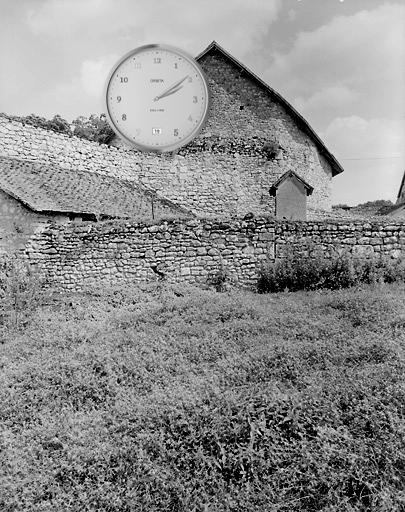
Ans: 2:09
